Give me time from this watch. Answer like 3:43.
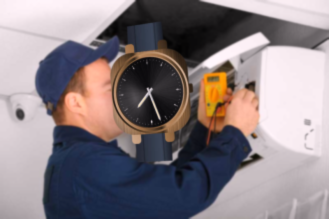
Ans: 7:27
